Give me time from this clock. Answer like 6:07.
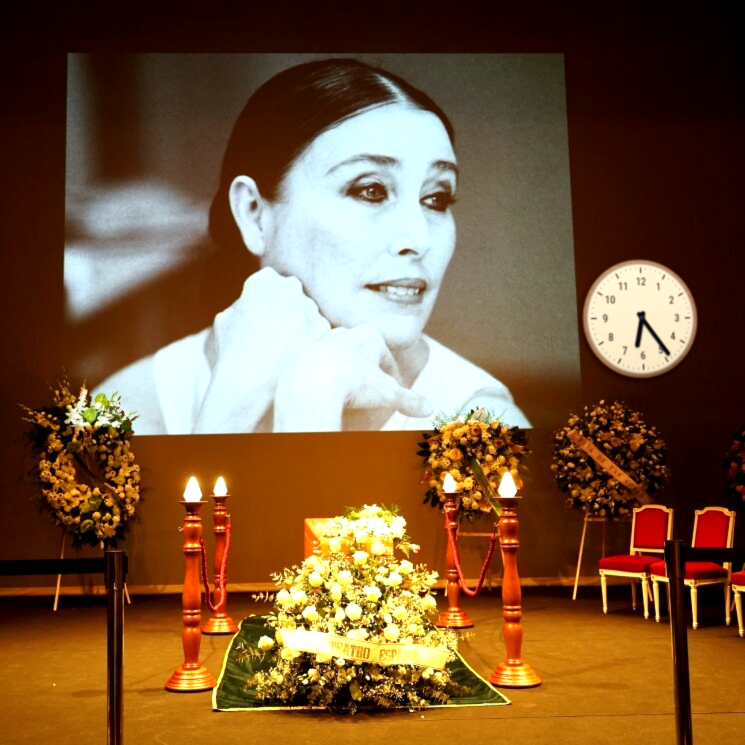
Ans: 6:24
